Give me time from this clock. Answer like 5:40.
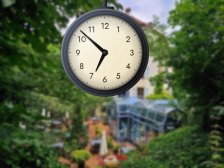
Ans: 6:52
